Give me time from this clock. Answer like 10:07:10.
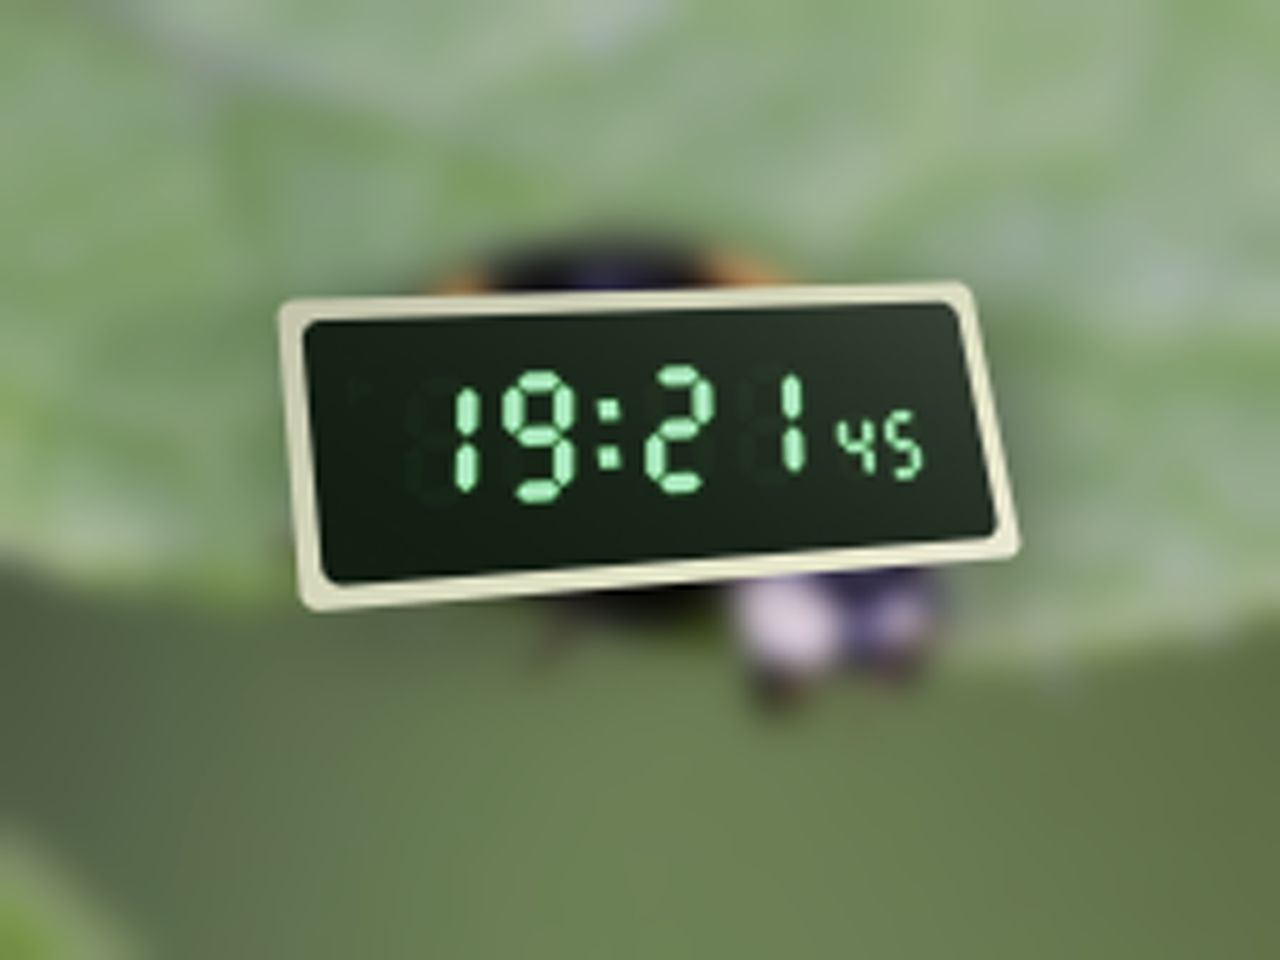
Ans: 19:21:45
